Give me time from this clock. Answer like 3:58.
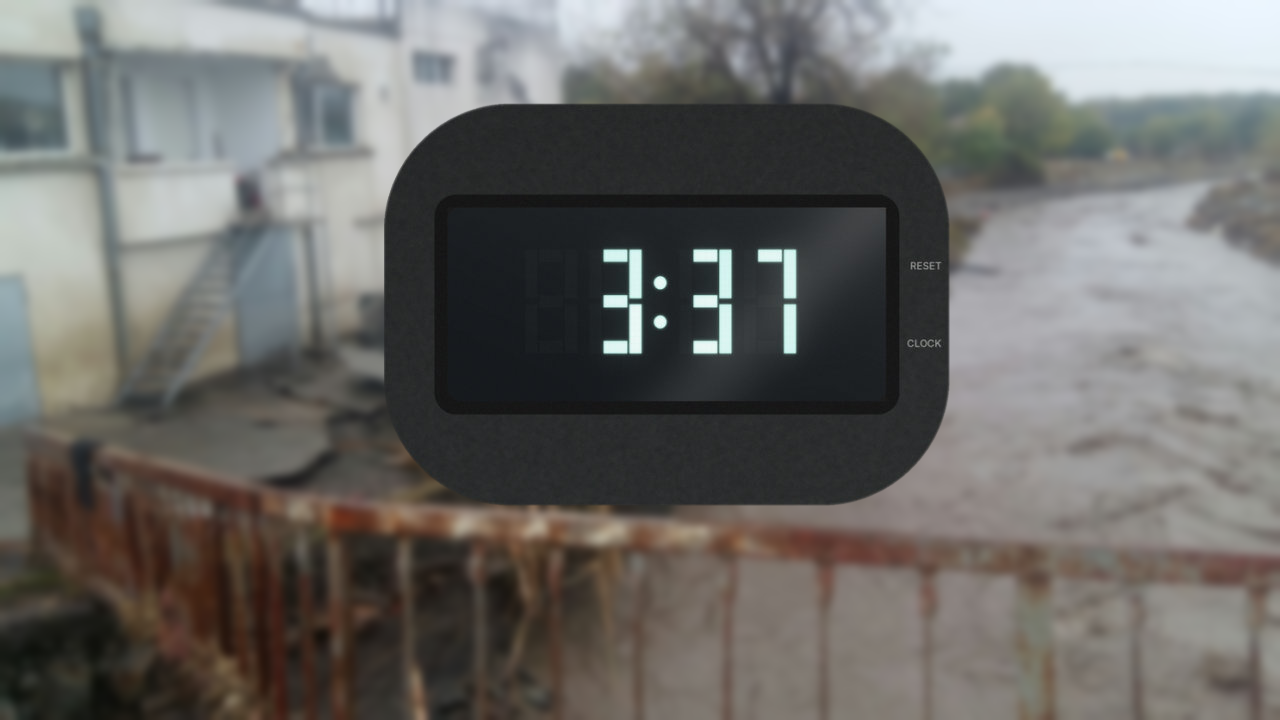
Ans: 3:37
